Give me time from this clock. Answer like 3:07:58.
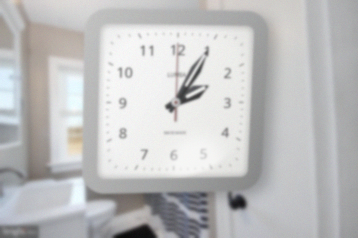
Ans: 2:05:00
